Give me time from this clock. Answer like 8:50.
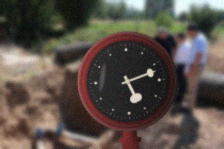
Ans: 5:12
